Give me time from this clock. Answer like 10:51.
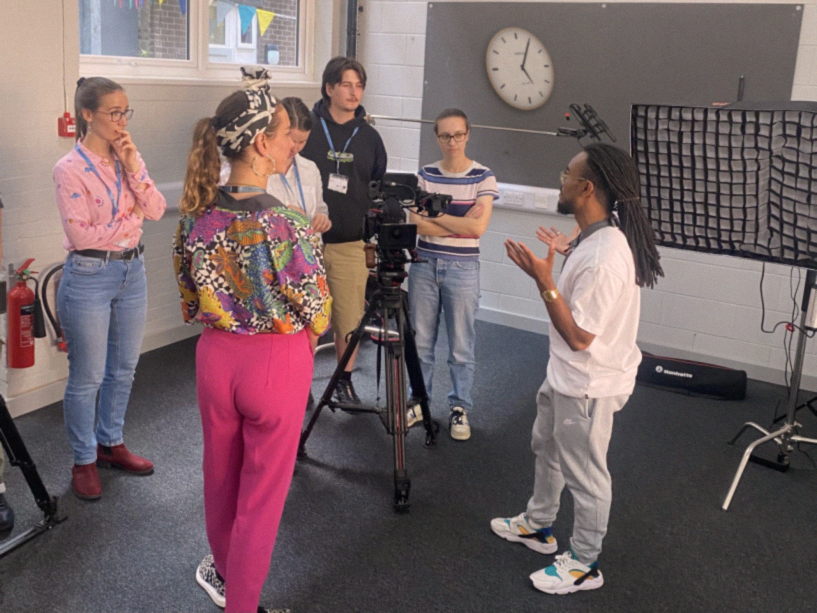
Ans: 5:05
